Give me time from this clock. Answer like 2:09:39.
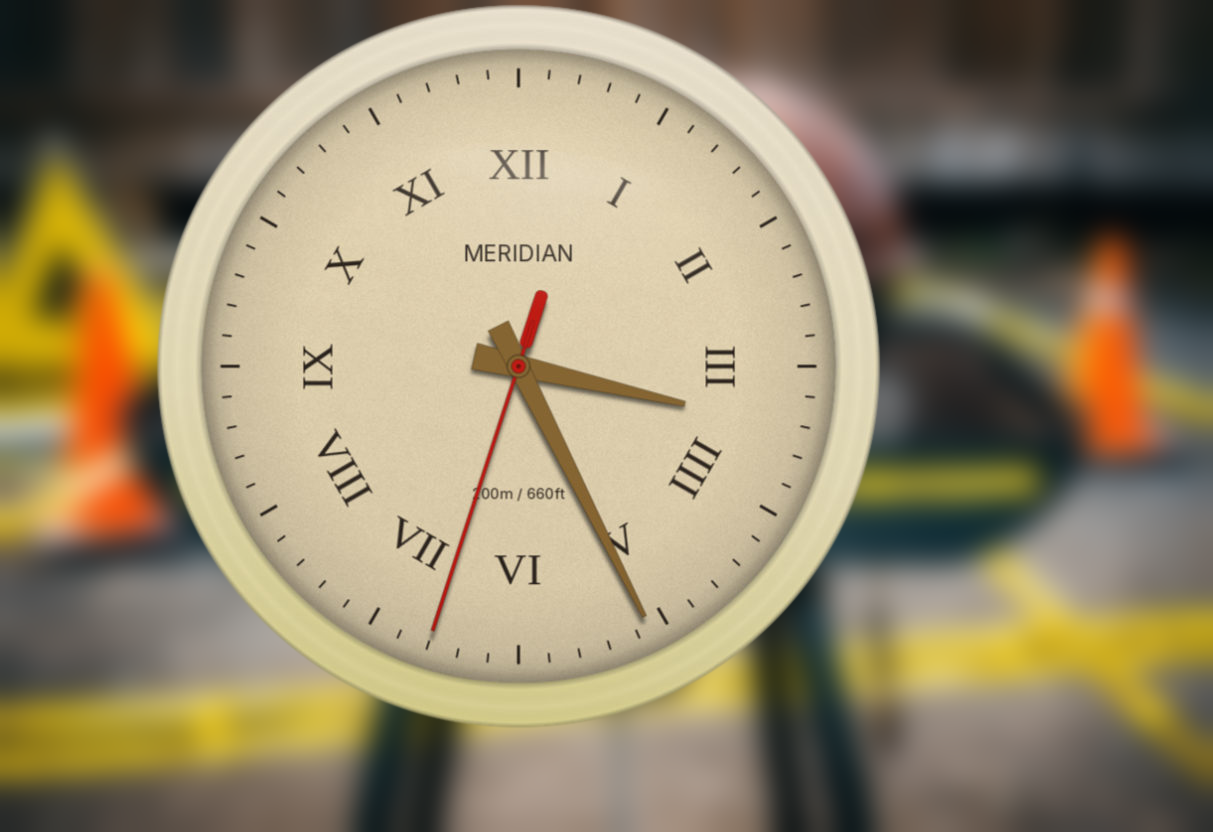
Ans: 3:25:33
